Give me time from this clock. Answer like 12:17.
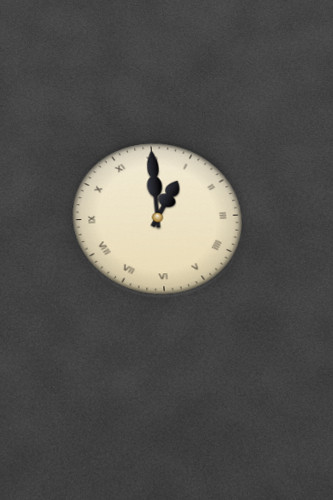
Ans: 1:00
